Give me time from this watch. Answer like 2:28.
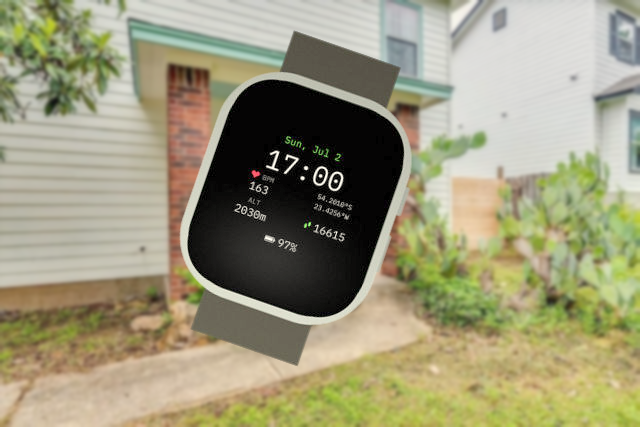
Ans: 17:00
